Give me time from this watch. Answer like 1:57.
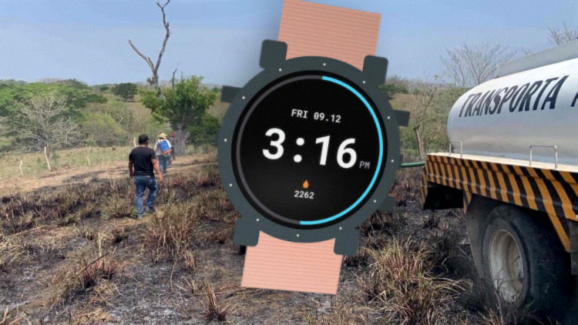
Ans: 3:16
